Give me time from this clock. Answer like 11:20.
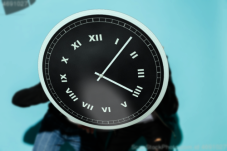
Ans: 4:07
